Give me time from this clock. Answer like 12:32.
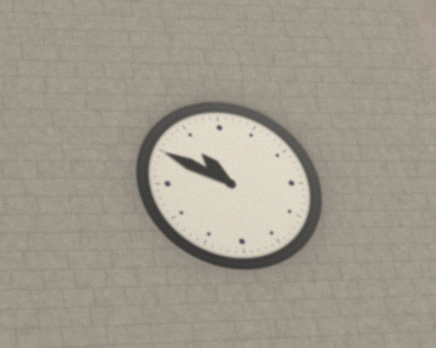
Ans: 10:50
